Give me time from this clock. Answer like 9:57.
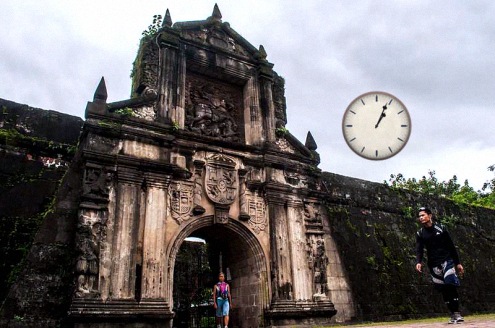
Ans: 1:04
